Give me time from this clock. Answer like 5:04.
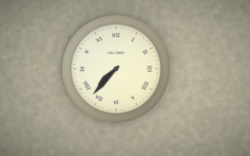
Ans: 7:37
